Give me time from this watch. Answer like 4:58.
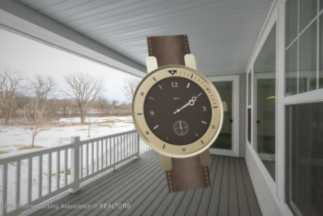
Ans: 2:10
